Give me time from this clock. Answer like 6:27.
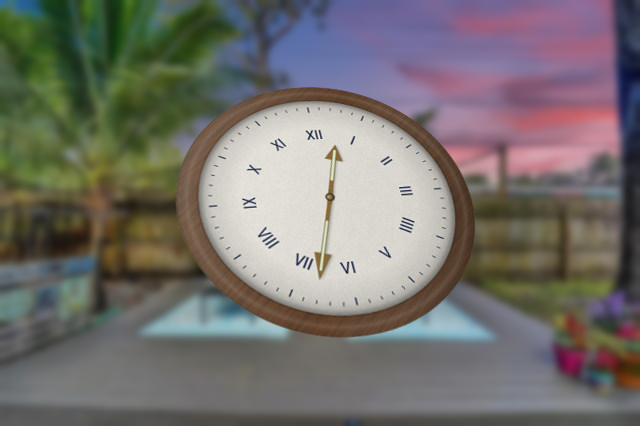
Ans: 12:33
